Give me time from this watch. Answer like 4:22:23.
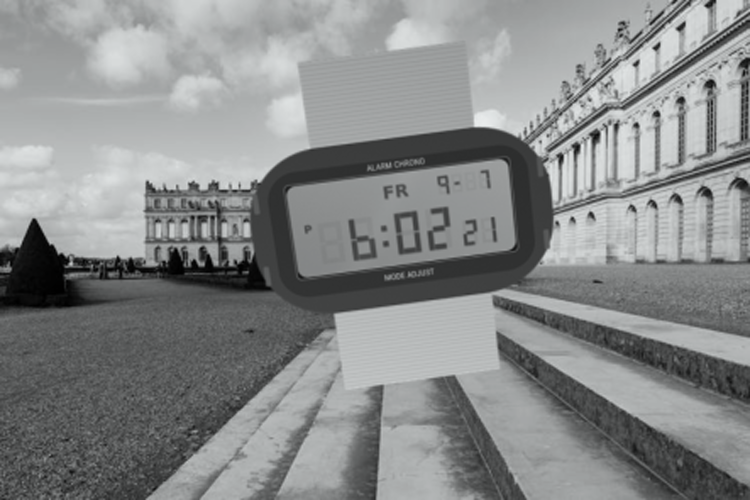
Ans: 6:02:21
